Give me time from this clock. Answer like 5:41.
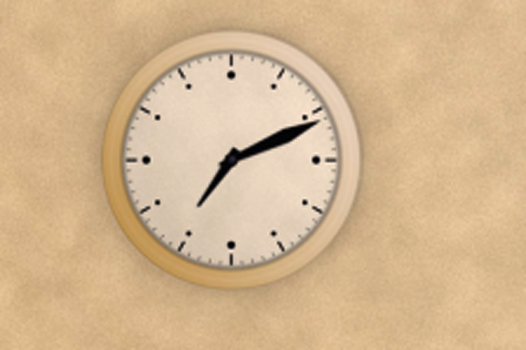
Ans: 7:11
